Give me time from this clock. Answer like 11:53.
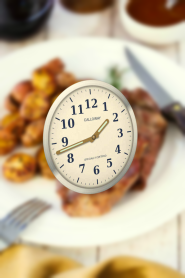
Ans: 1:43
